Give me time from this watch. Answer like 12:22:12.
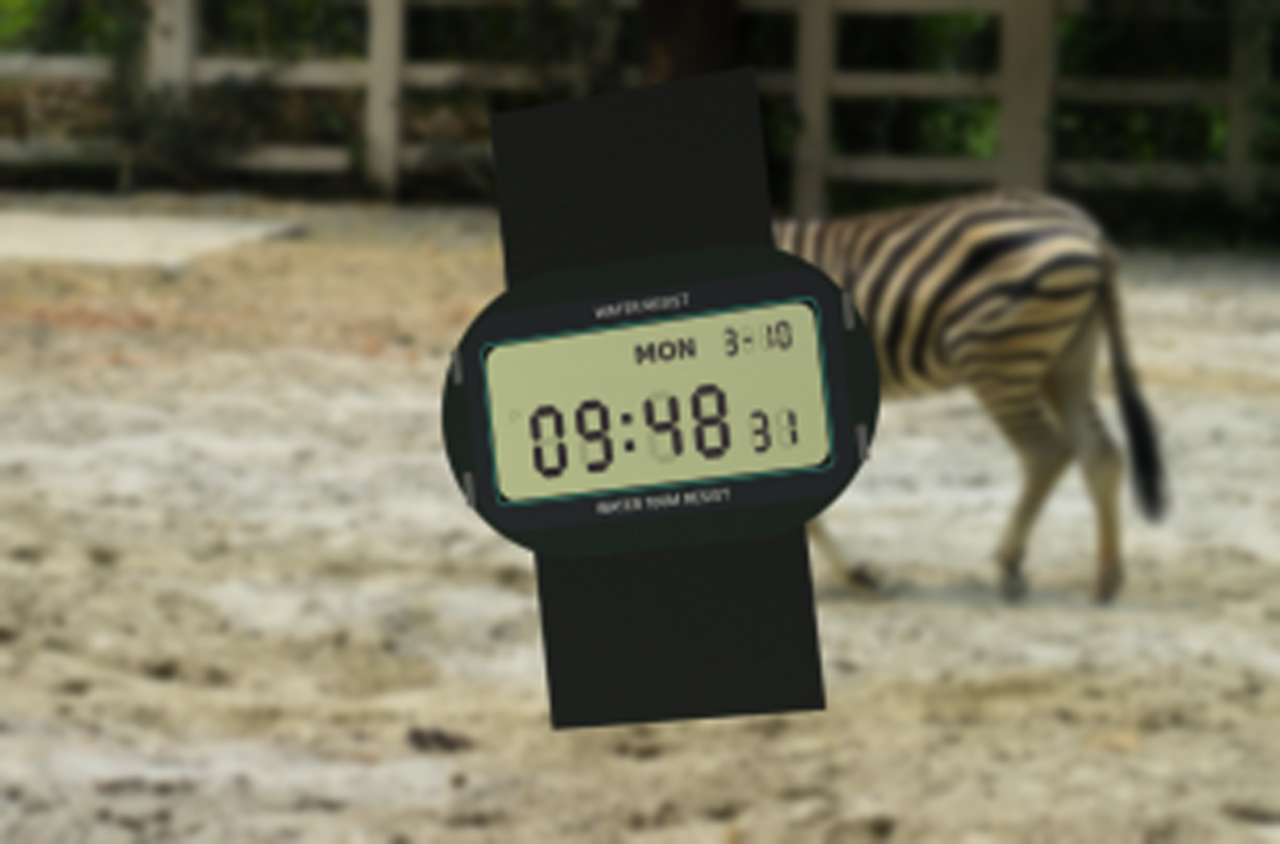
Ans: 9:48:31
